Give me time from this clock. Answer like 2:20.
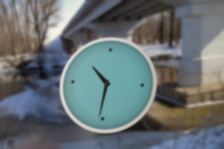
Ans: 10:31
